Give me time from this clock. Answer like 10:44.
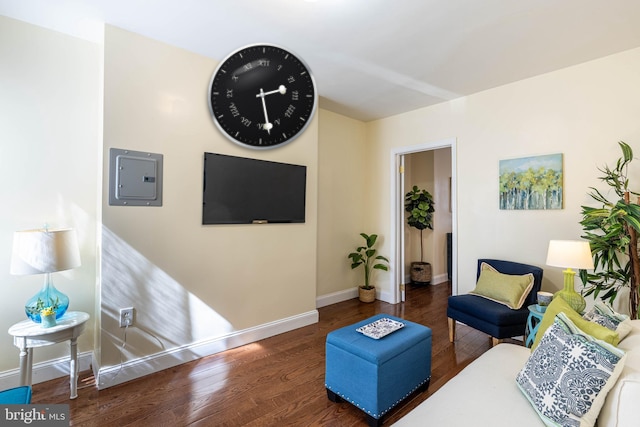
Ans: 2:28
